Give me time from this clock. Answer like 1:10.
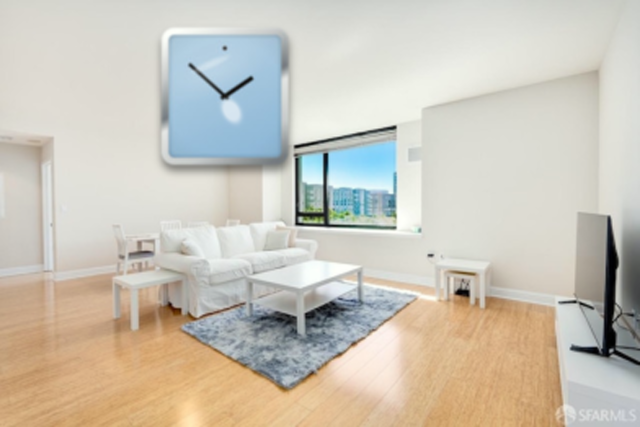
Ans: 1:52
